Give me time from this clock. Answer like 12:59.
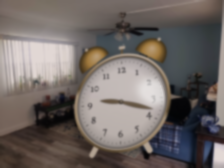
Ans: 9:18
